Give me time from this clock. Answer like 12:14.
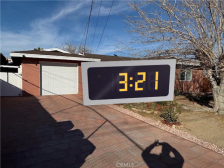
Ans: 3:21
